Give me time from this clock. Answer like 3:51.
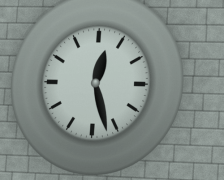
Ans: 12:27
